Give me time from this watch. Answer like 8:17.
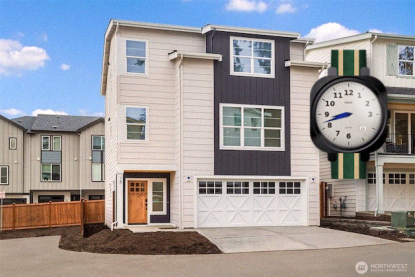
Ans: 8:42
